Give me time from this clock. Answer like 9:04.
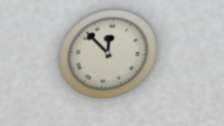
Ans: 11:52
